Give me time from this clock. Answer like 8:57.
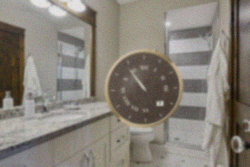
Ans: 10:54
